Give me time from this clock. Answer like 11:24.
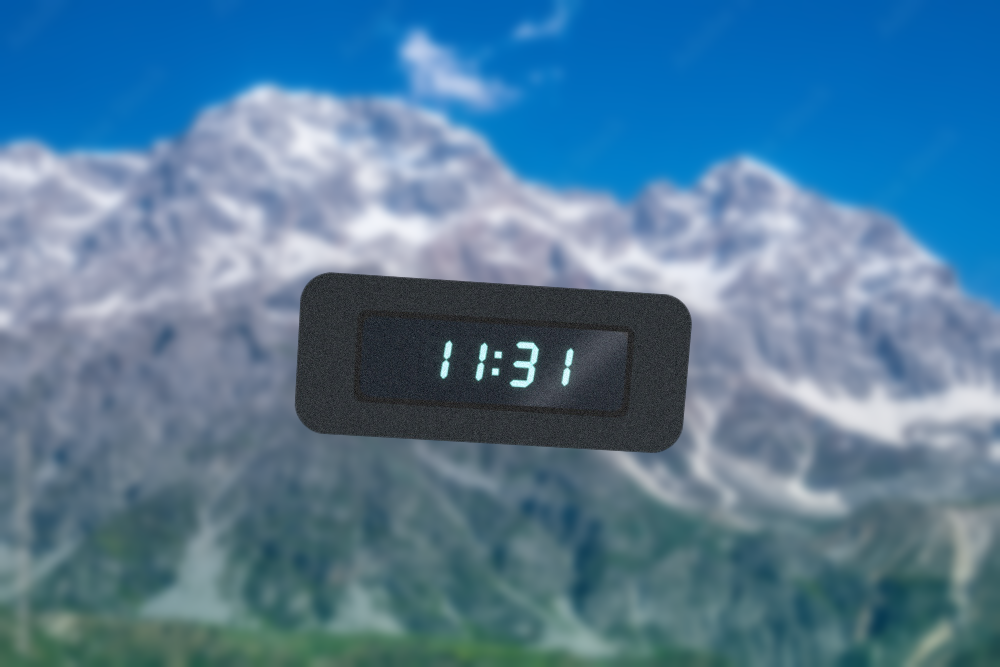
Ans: 11:31
